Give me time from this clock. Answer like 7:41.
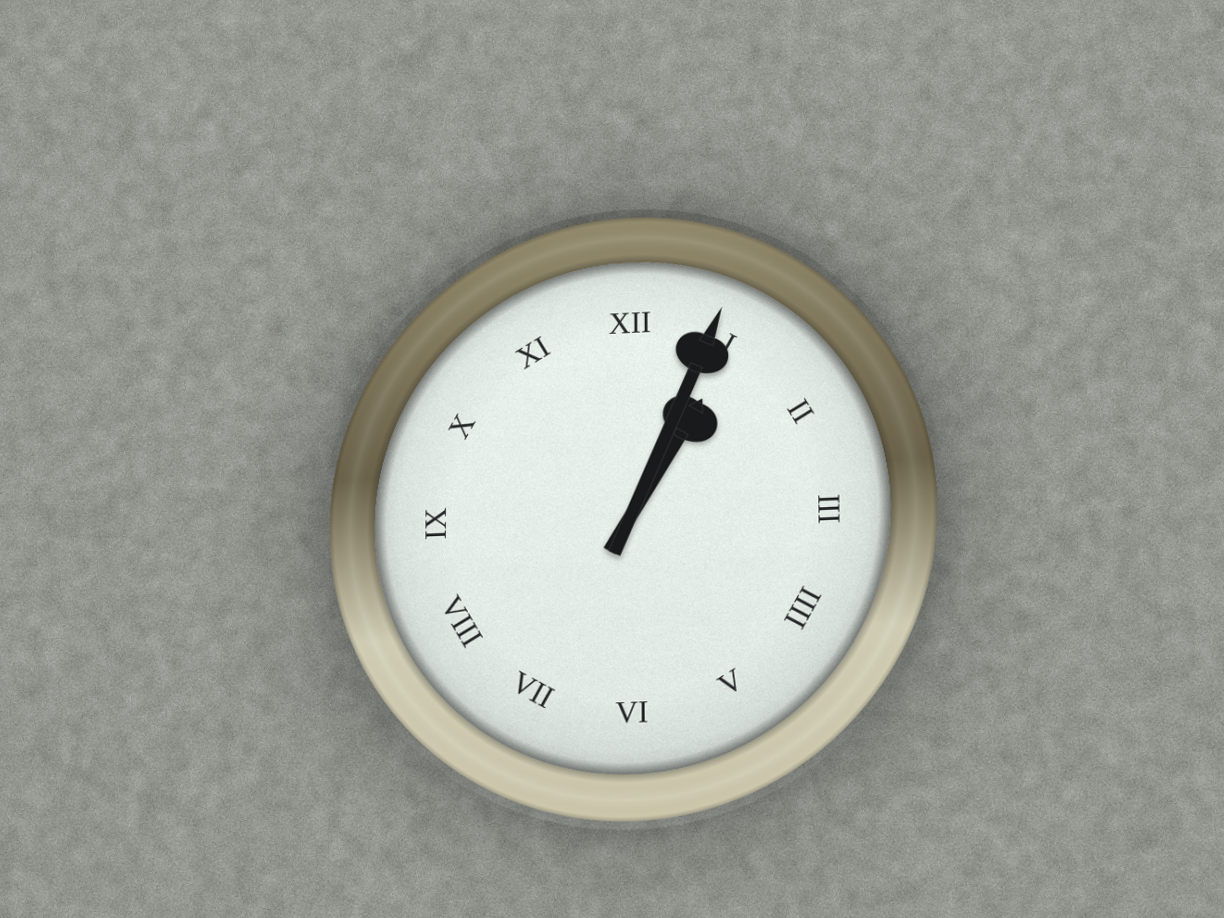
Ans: 1:04
